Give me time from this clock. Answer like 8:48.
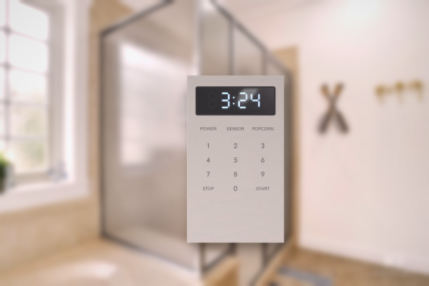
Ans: 3:24
